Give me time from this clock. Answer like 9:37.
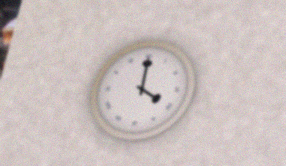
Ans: 4:00
